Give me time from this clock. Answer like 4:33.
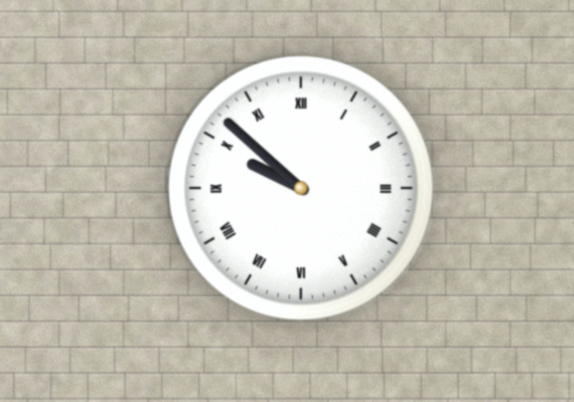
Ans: 9:52
